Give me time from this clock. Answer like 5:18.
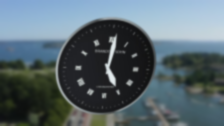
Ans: 5:01
